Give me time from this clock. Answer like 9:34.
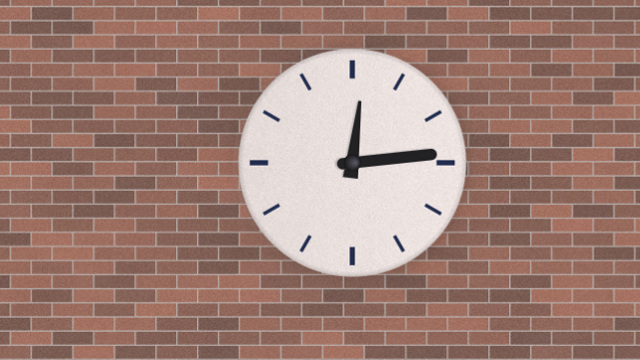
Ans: 12:14
